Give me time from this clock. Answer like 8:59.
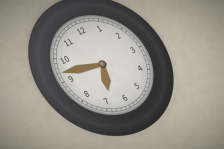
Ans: 6:47
